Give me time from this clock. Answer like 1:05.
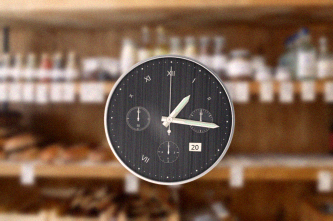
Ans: 1:16
